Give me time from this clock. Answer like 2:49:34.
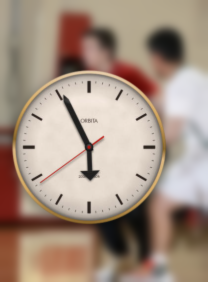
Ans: 5:55:39
